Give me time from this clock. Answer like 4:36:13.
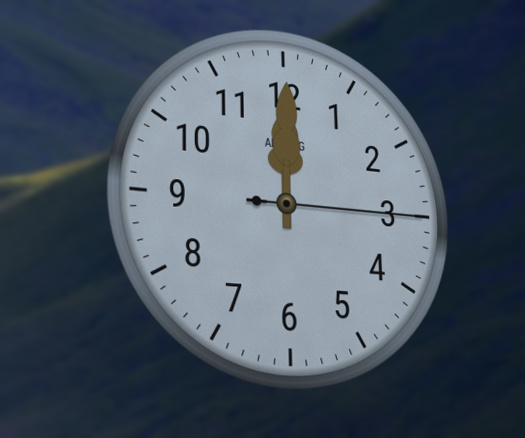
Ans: 12:00:15
